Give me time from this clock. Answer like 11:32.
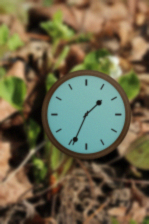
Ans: 1:34
